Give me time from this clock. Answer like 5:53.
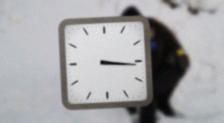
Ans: 3:16
